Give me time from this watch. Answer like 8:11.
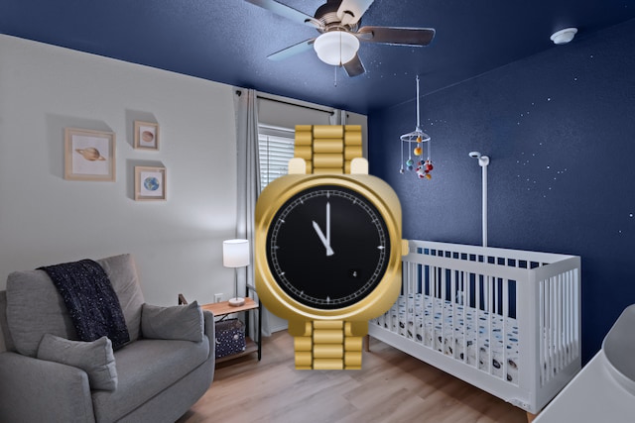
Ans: 11:00
